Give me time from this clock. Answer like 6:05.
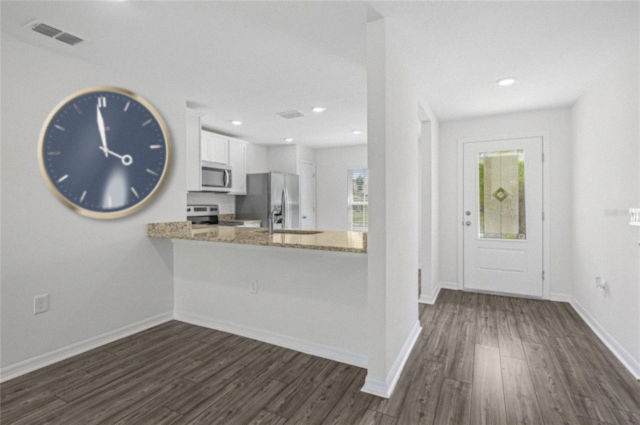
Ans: 3:59
